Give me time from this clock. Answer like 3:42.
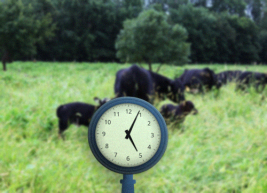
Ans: 5:04
